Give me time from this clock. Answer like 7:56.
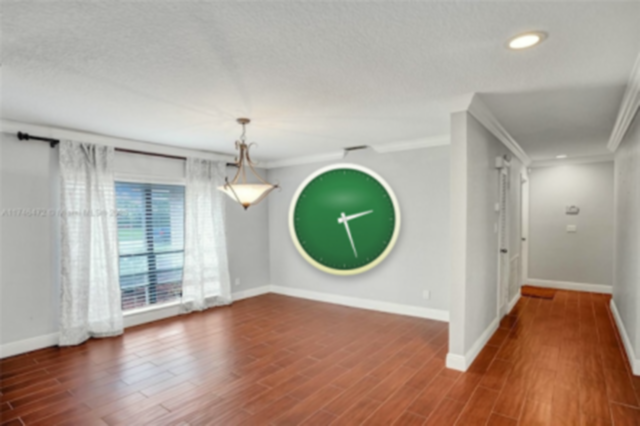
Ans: 2:27
